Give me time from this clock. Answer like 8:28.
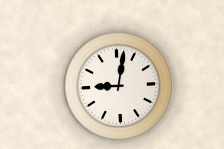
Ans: 9:02
